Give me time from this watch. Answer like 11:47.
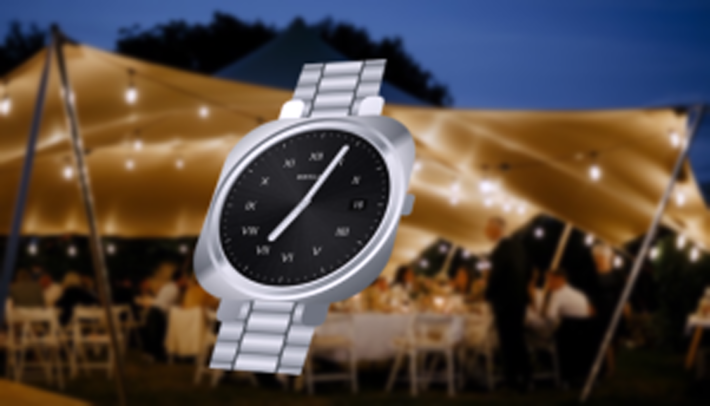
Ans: 7:04
